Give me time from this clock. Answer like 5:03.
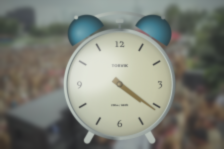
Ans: 4:21
